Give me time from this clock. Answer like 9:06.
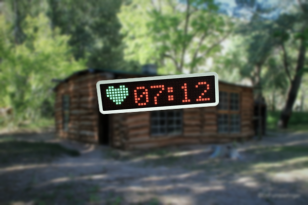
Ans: 7:12
